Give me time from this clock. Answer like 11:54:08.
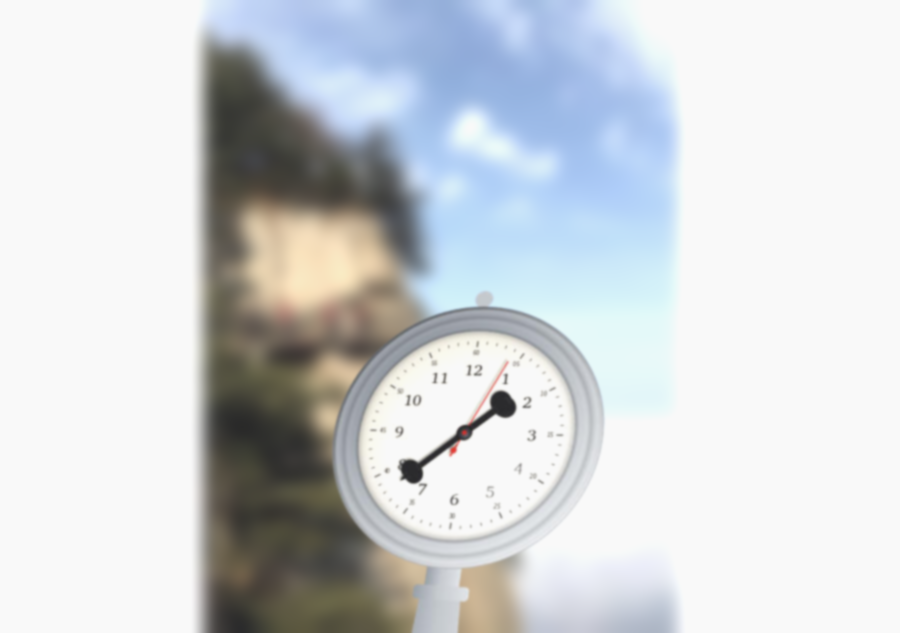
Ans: 1:38:04
